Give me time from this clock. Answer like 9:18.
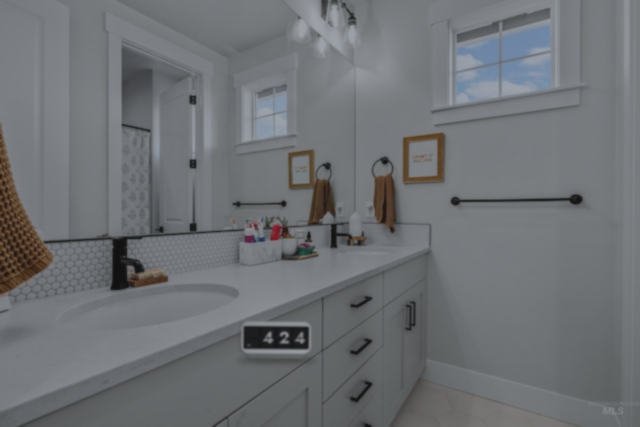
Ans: 4:24
